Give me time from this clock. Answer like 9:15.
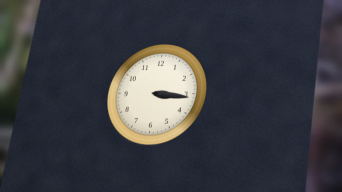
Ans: 3:16
